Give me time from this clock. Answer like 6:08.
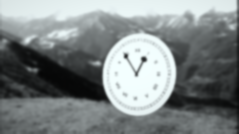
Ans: 12:54
